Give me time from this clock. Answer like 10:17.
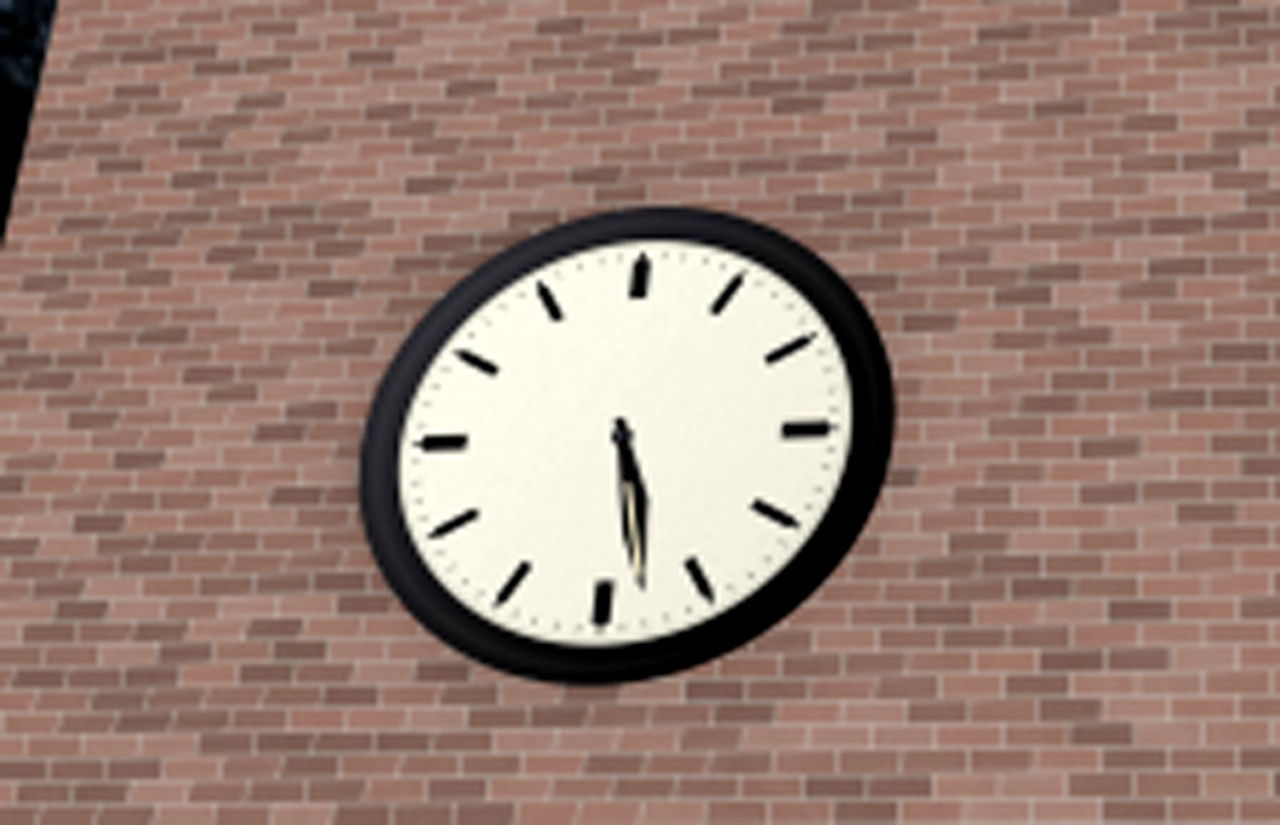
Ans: 5:28
